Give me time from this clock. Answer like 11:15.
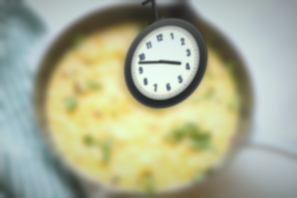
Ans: 3:48
